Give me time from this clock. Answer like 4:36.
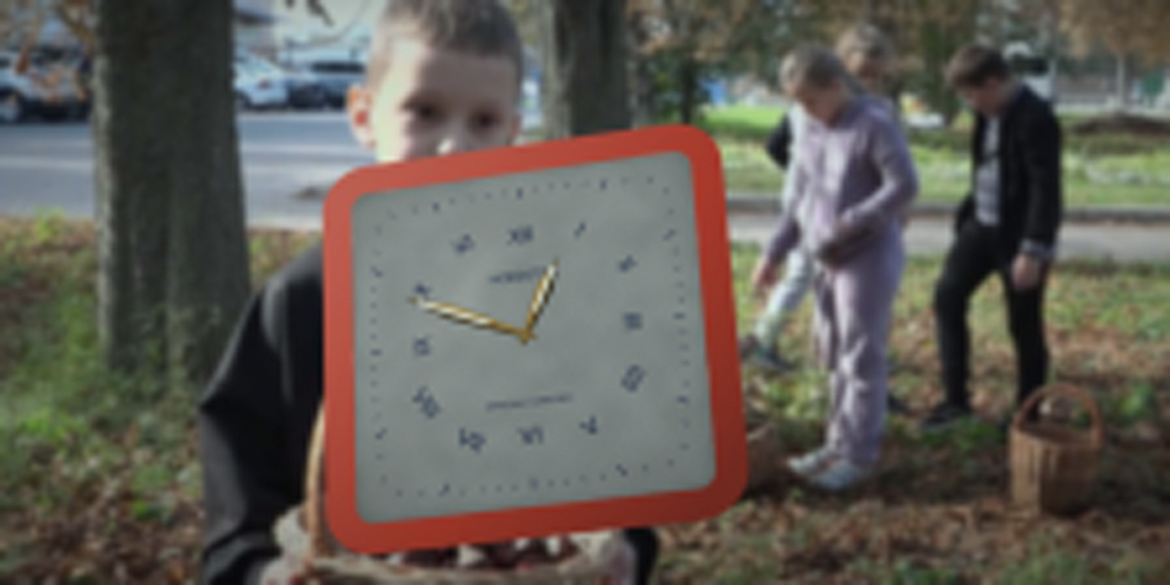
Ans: 12:49
